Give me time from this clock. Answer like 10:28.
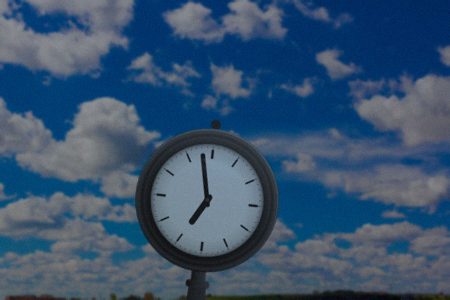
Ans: 6:58
